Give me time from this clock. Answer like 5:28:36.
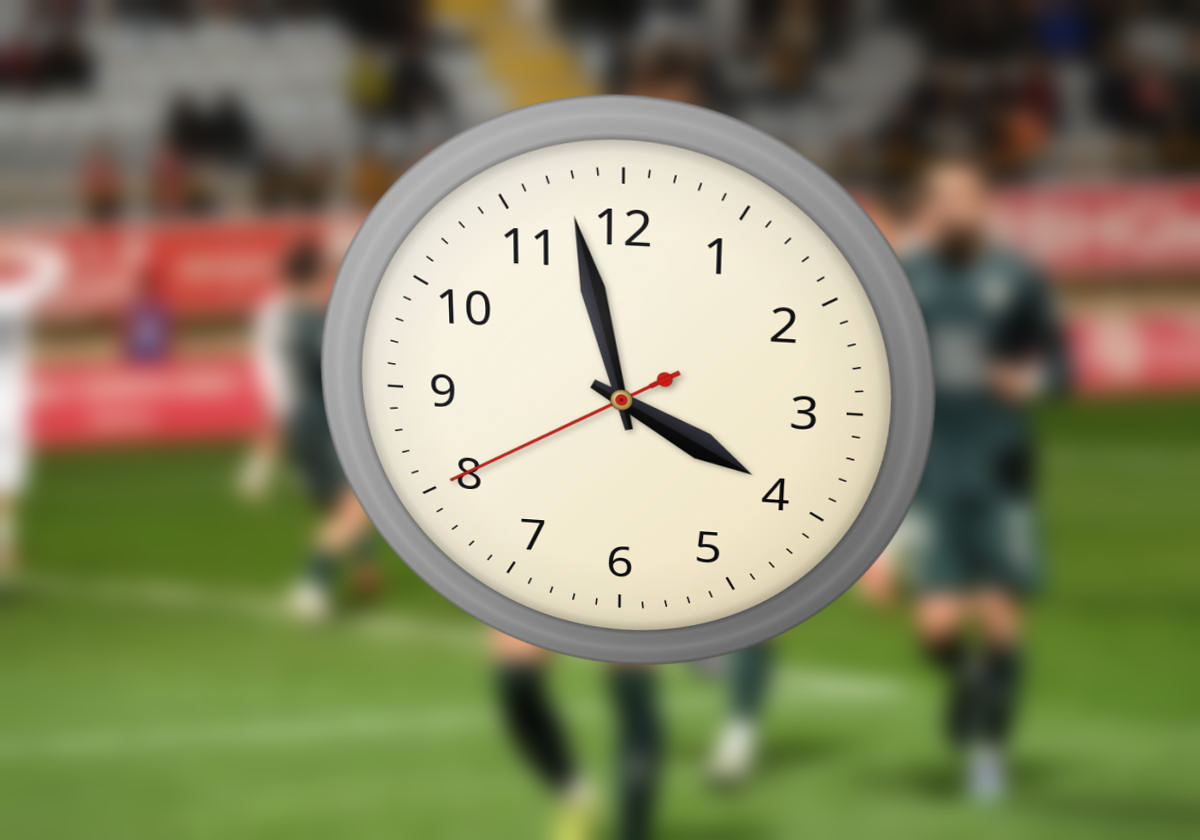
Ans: 3:57:40
